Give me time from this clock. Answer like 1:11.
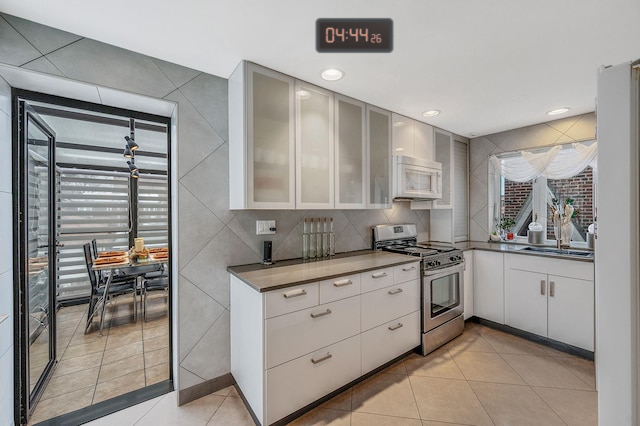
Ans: 4:44
